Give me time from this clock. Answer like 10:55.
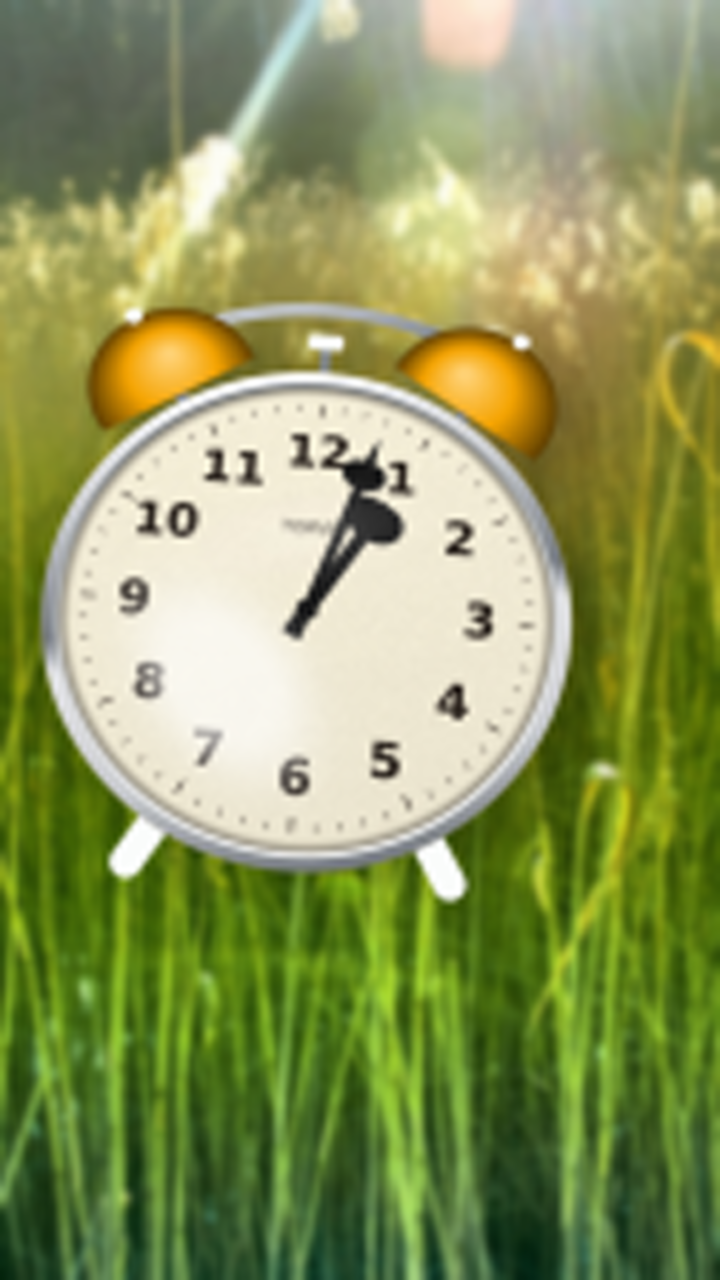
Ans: 1:03
